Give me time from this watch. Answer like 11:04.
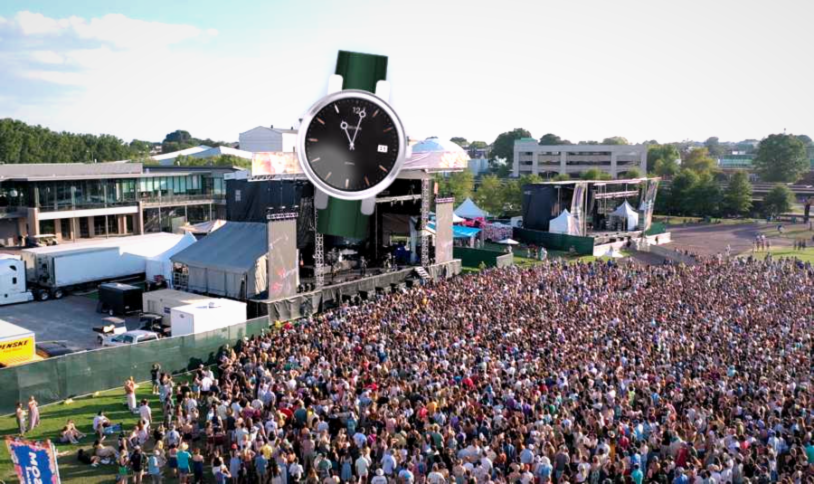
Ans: 11:02
